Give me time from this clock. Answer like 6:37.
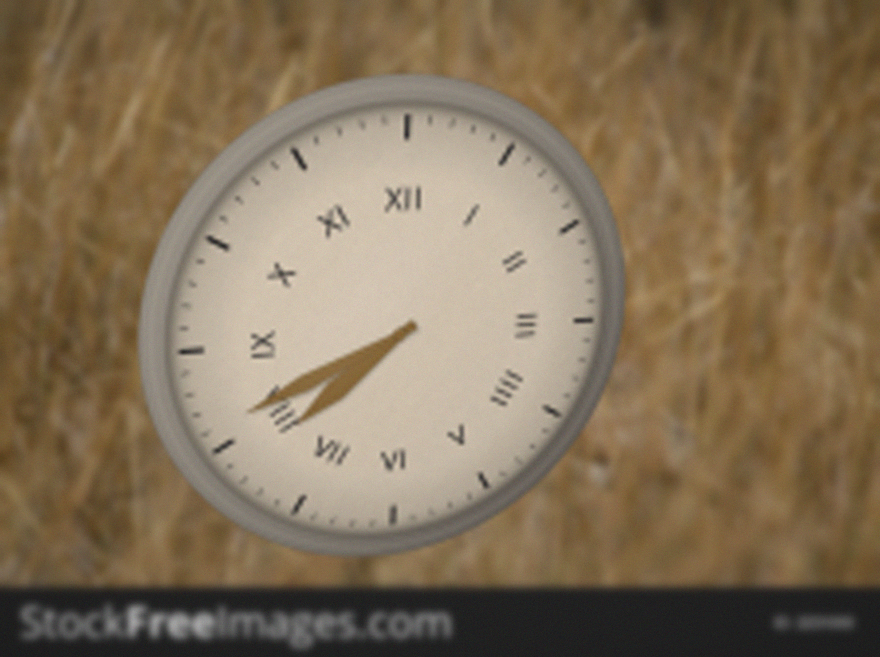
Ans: 7:41
